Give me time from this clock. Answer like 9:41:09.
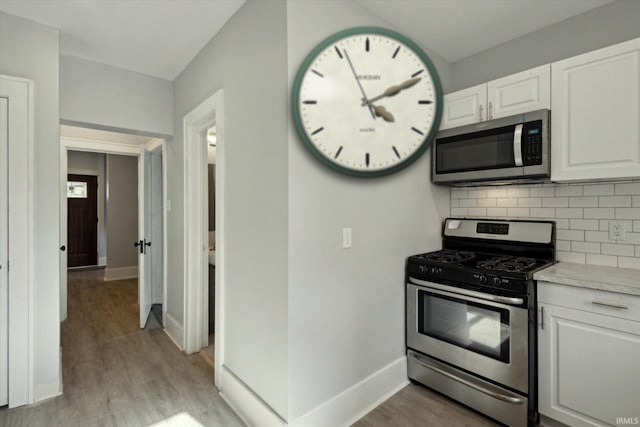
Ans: 4:10:56
